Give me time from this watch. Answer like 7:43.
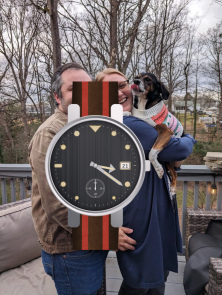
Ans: 3:21
